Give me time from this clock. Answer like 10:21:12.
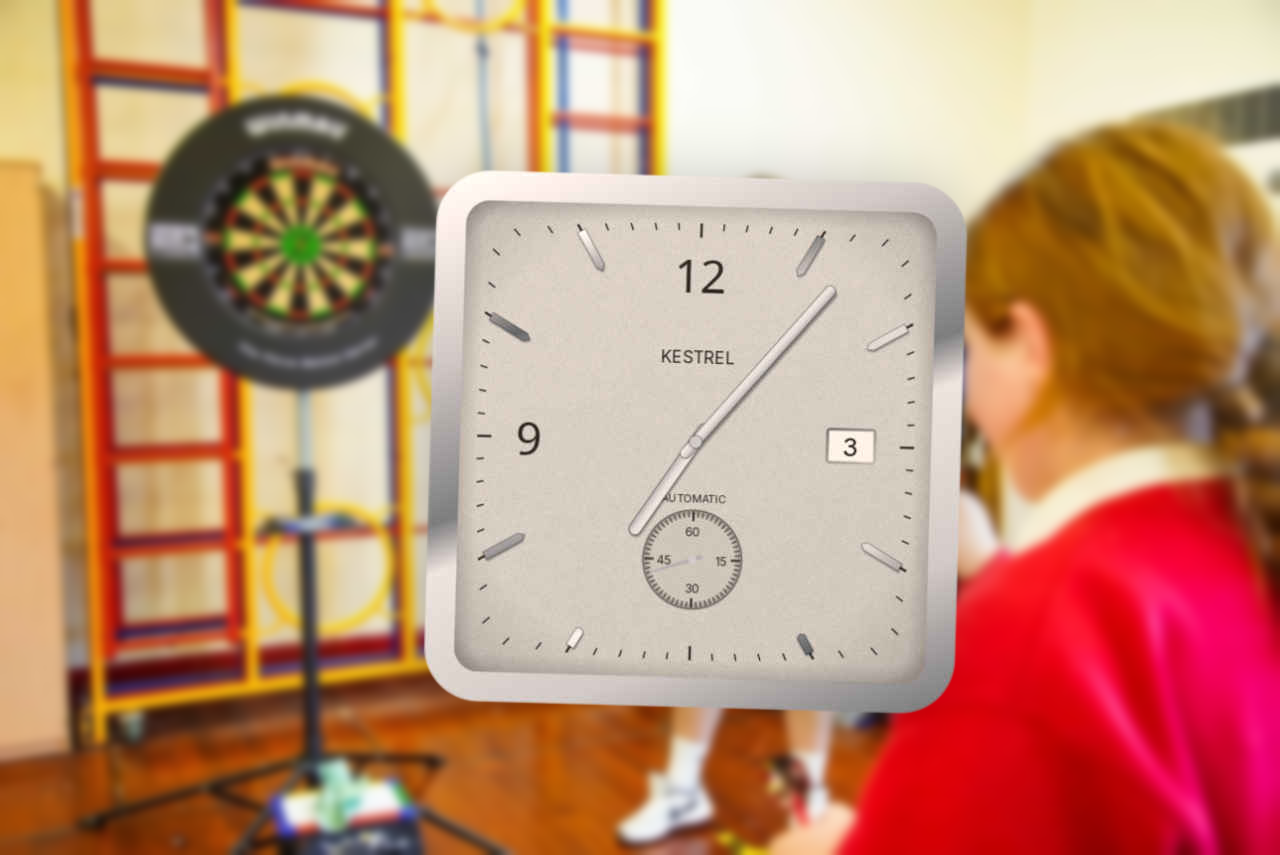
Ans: 7:06:42
